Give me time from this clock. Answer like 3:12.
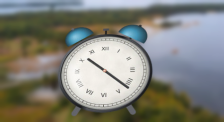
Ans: 10:22
